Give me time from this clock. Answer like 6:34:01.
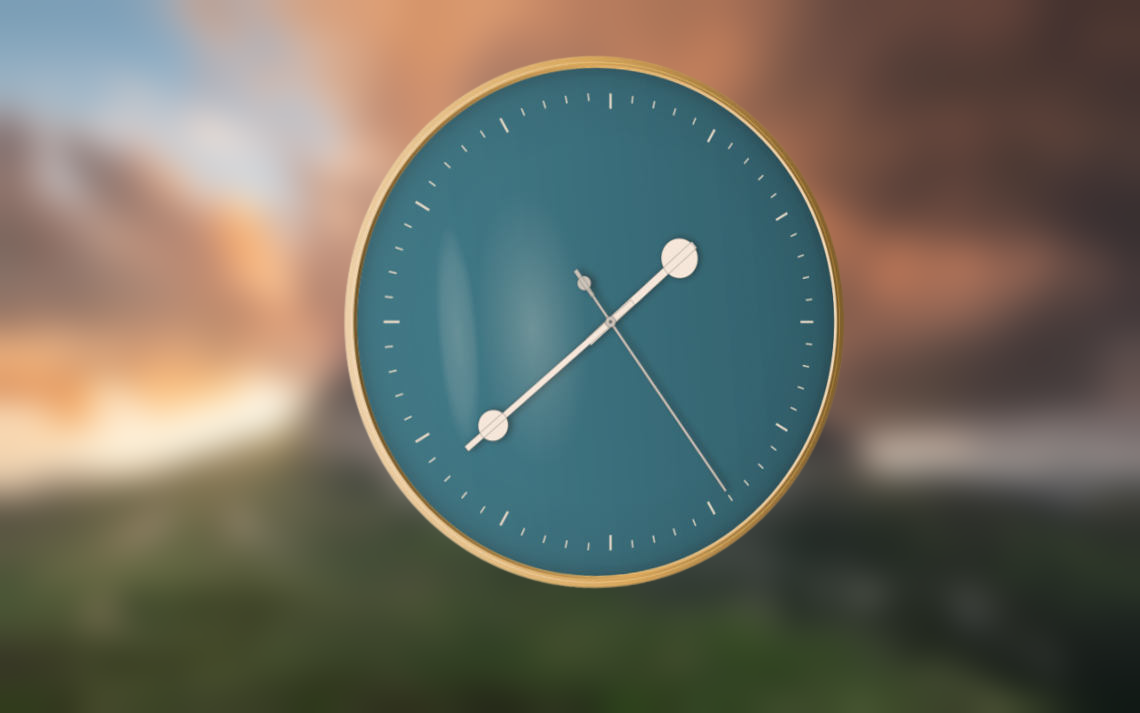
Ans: 1:38:24
